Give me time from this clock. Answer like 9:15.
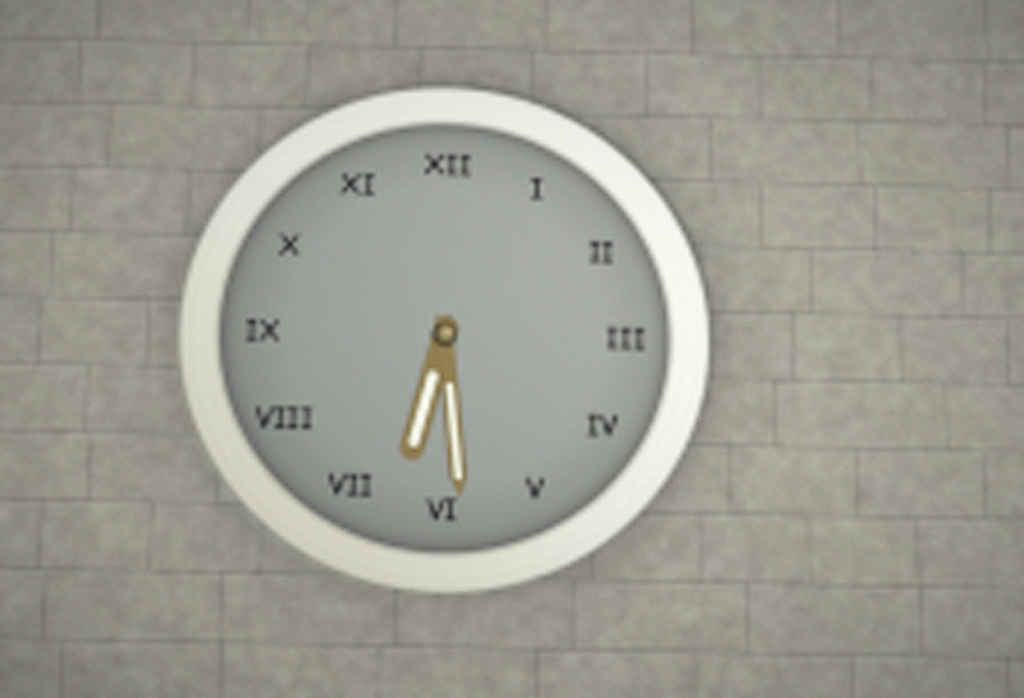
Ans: 6:29
